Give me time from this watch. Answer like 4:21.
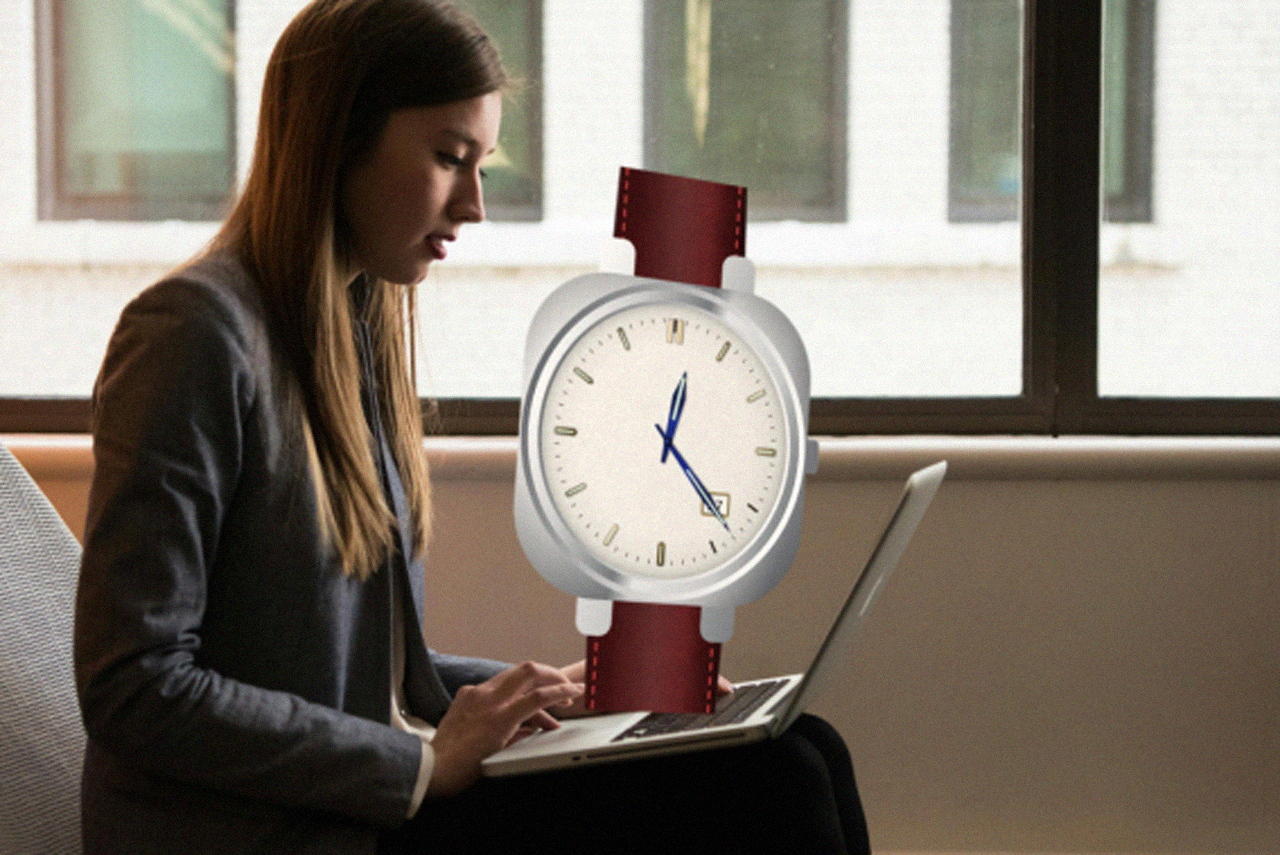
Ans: 12:23
